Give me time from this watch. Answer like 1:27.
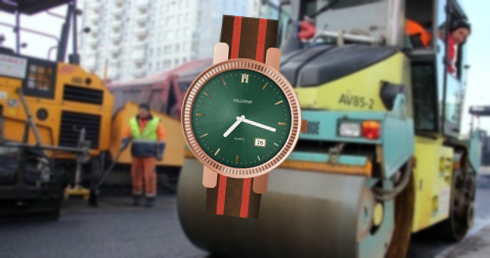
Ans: 7:17
